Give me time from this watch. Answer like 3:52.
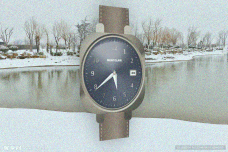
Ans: 5:39
